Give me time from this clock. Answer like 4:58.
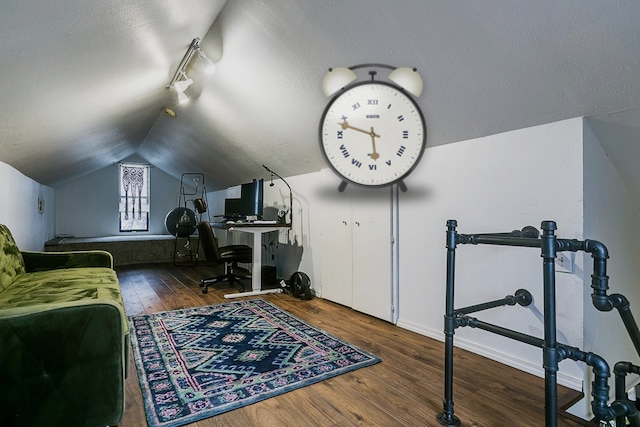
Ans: 5:48
